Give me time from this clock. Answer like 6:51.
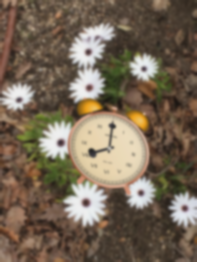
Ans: 8:00
